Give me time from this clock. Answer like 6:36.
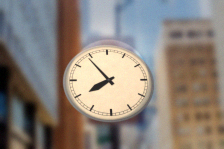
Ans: 7:54
